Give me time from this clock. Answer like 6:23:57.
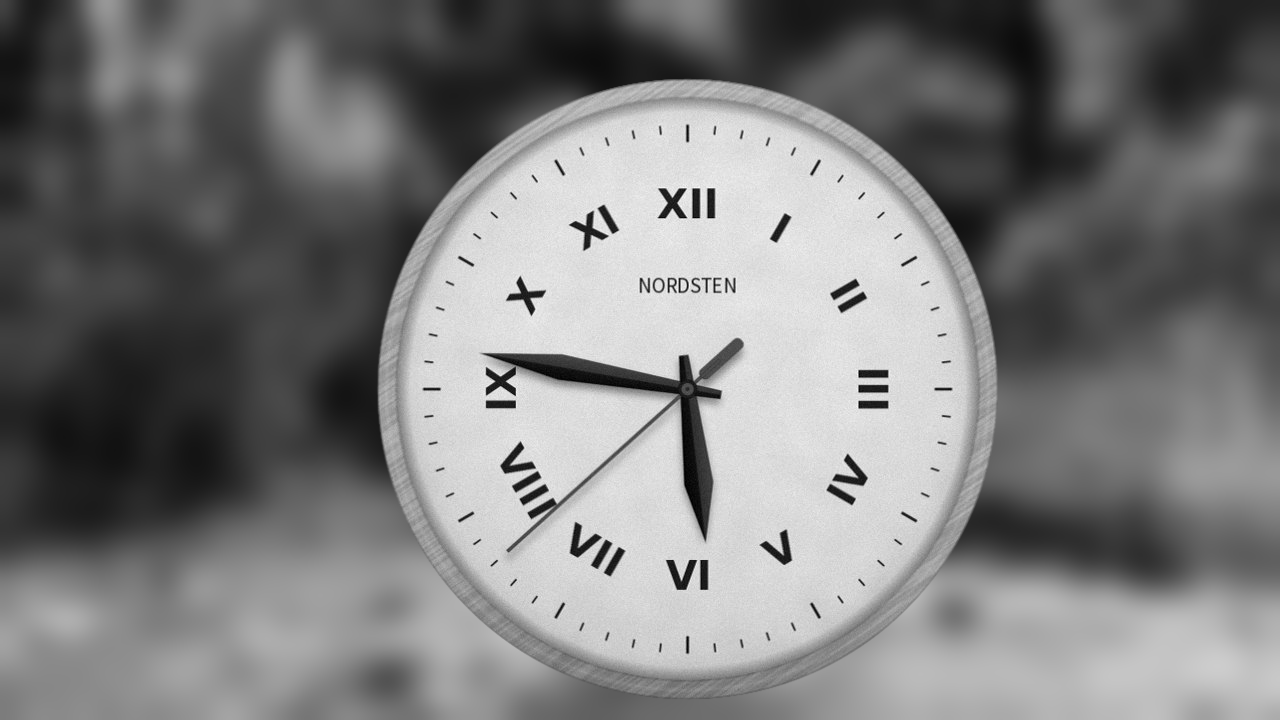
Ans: 5:46:38
